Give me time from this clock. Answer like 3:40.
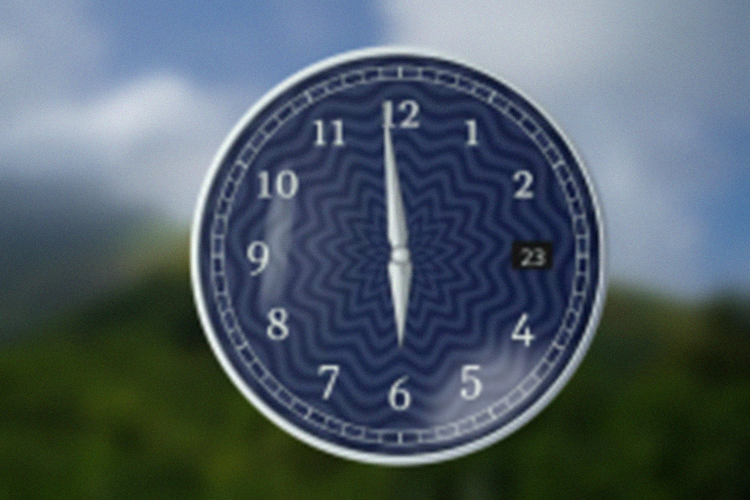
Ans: 5:59
